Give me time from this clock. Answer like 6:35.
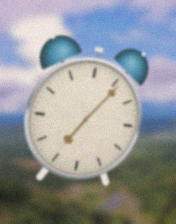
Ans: 7:06
